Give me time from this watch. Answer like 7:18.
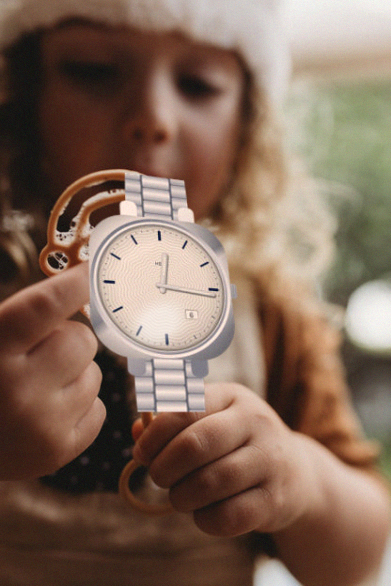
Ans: 12:16
